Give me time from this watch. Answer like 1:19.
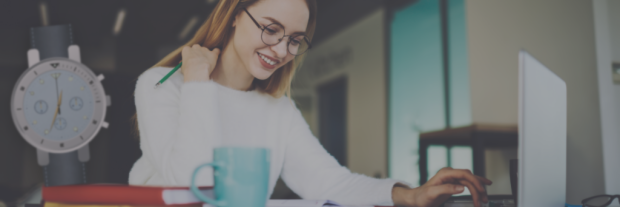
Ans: 12:34
